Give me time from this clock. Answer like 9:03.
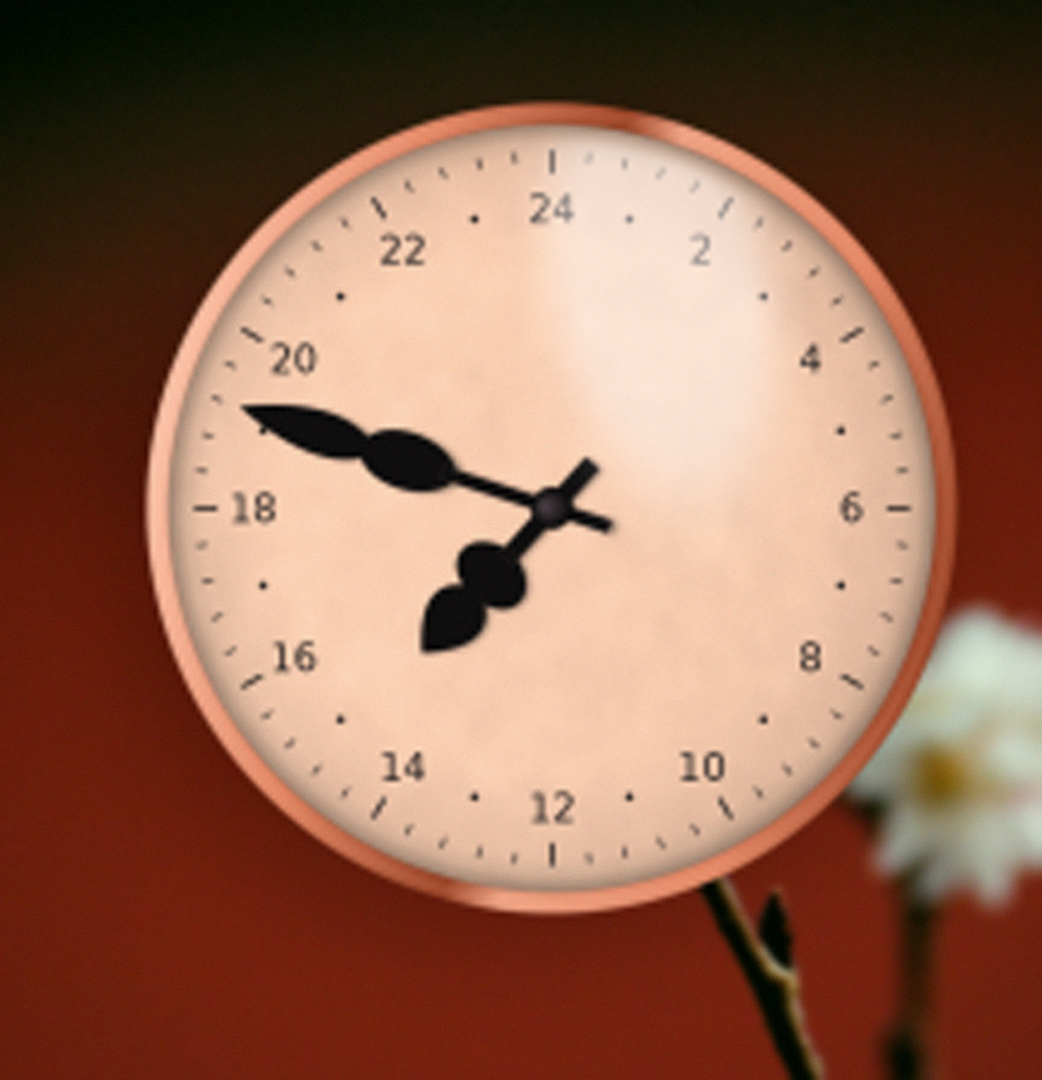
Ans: 14:48
